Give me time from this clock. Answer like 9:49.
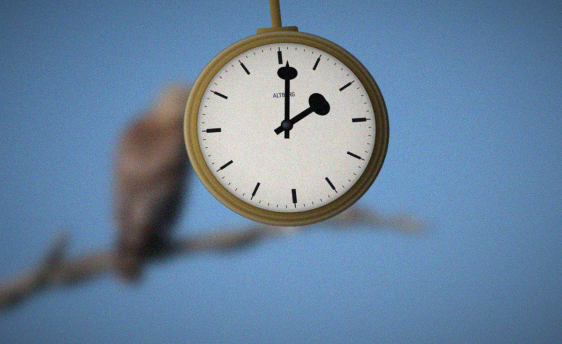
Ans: 2:01
